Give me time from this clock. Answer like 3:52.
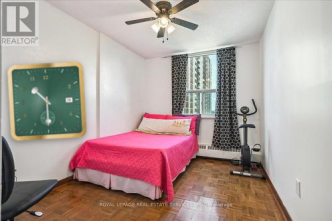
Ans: 10:30
